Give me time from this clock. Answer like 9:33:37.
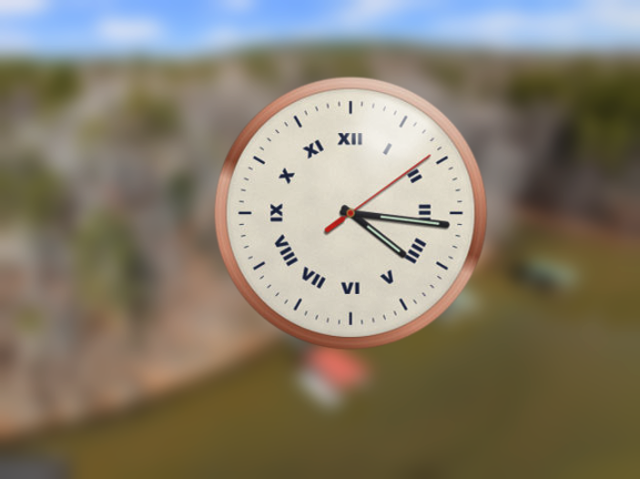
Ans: 4:16:09
